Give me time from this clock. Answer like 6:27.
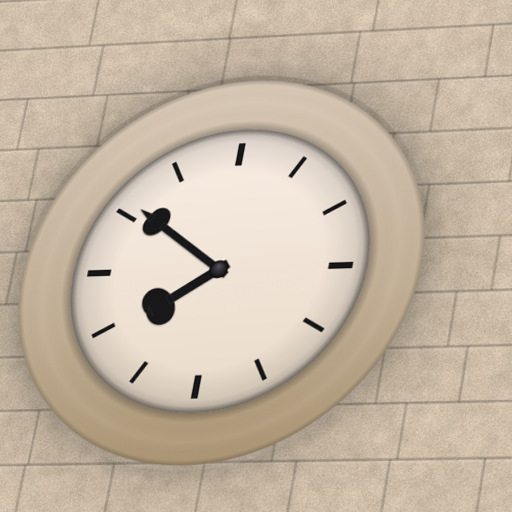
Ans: 7:51
